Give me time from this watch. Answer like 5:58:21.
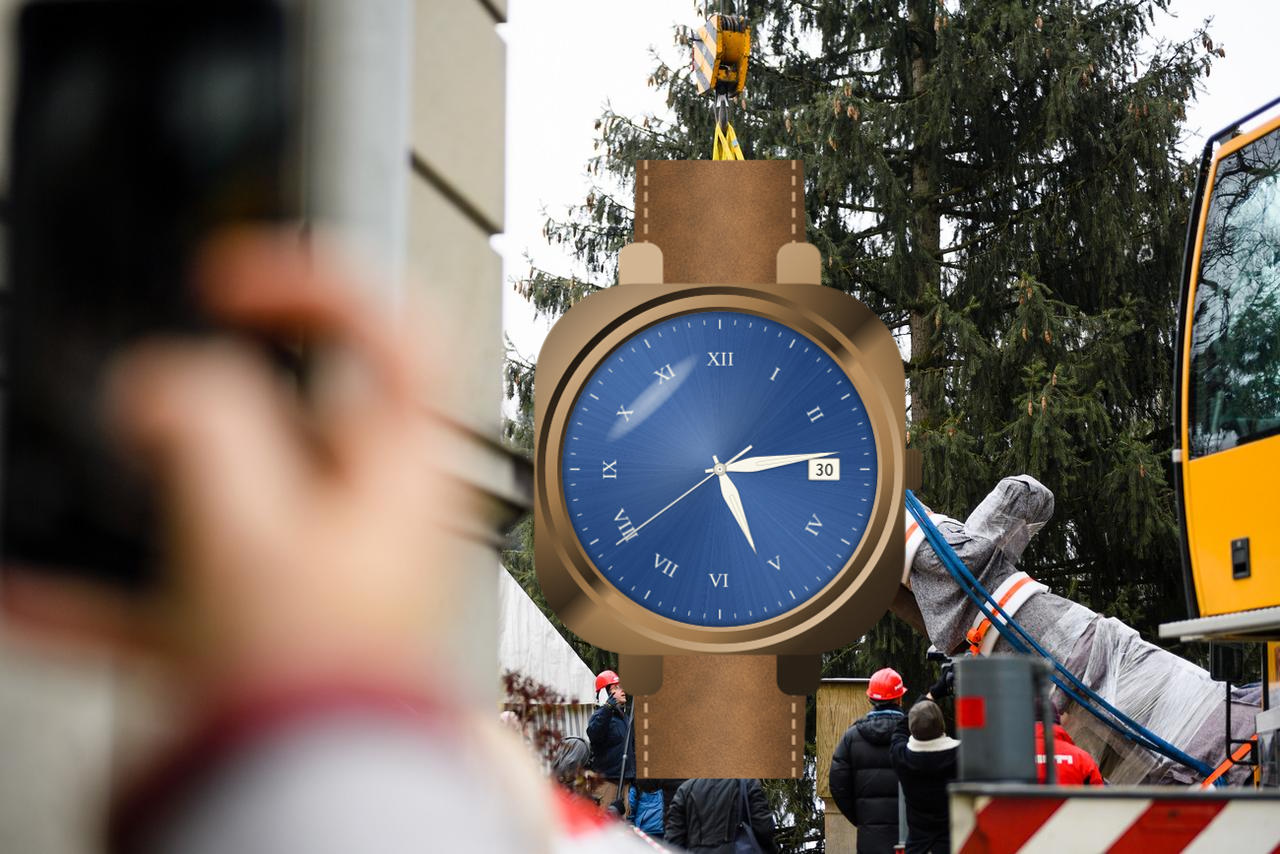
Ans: 5:13:39
